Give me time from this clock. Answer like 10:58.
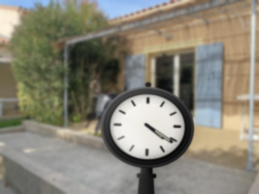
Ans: 4:21
